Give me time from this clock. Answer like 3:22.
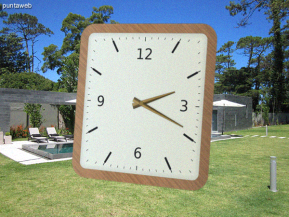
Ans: 2:19
